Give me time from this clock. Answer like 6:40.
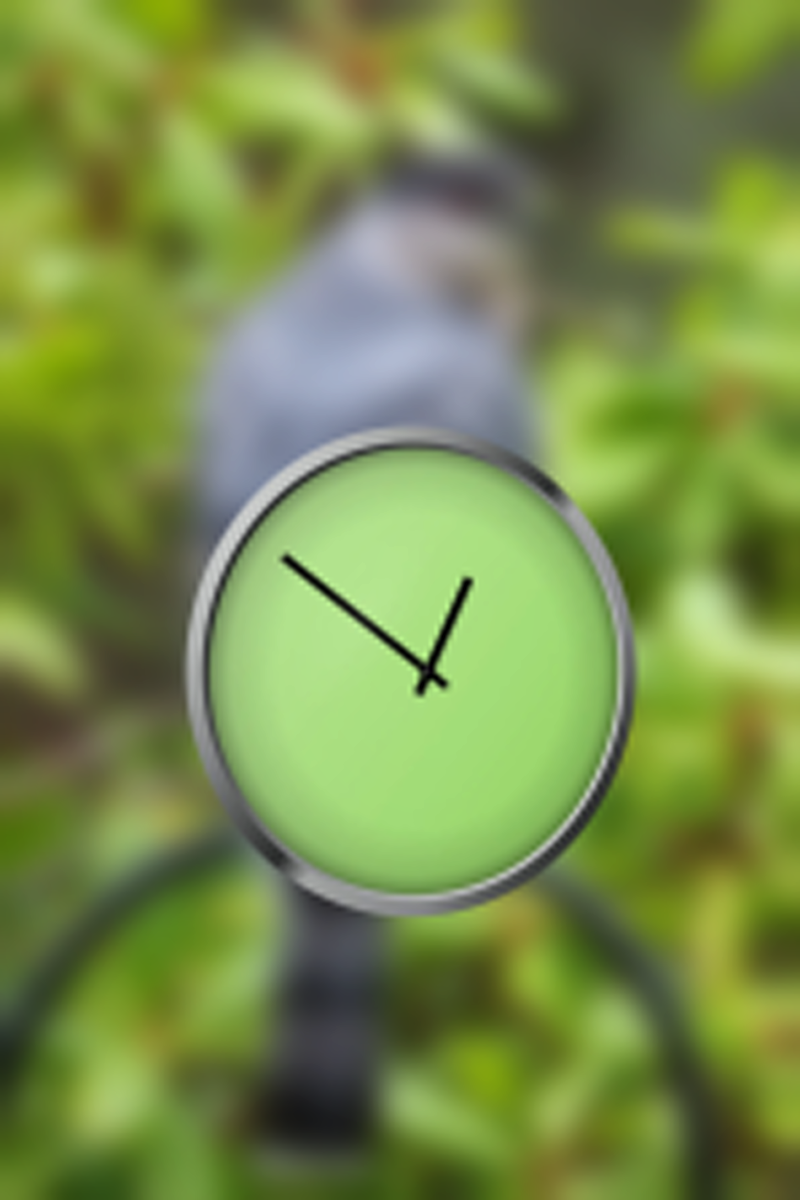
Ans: 12:51
